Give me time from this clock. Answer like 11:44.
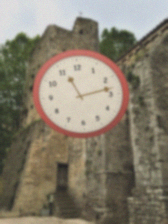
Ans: 11:13
